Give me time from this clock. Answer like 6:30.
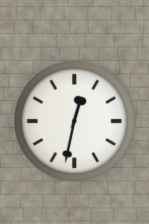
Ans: 12:32
